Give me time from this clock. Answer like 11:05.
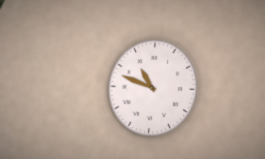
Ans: 10:48
